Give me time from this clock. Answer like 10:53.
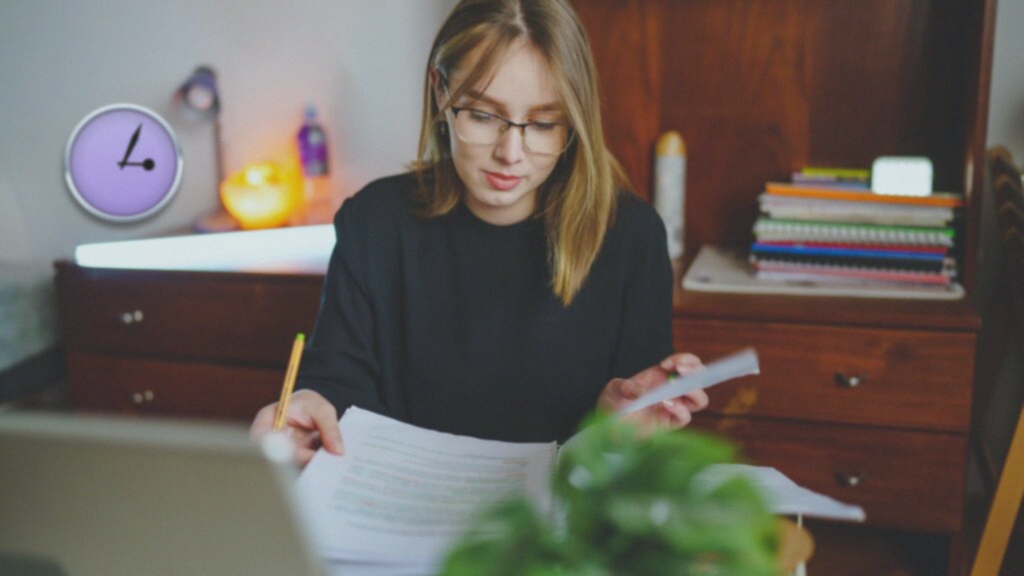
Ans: 3:04
